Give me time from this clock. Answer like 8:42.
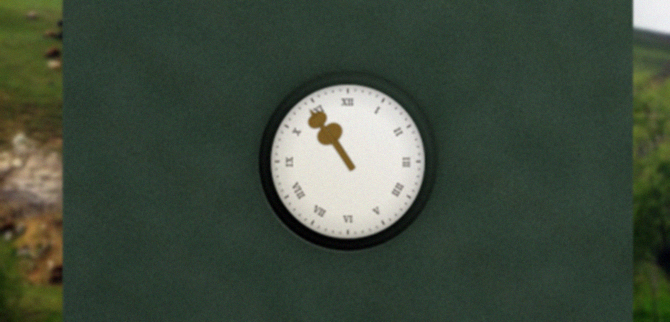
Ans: 10:54
